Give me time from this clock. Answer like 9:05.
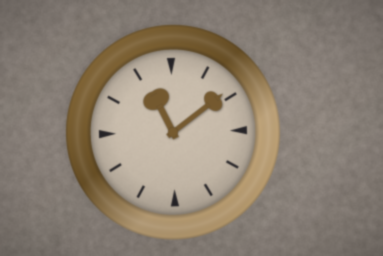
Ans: 11:09
